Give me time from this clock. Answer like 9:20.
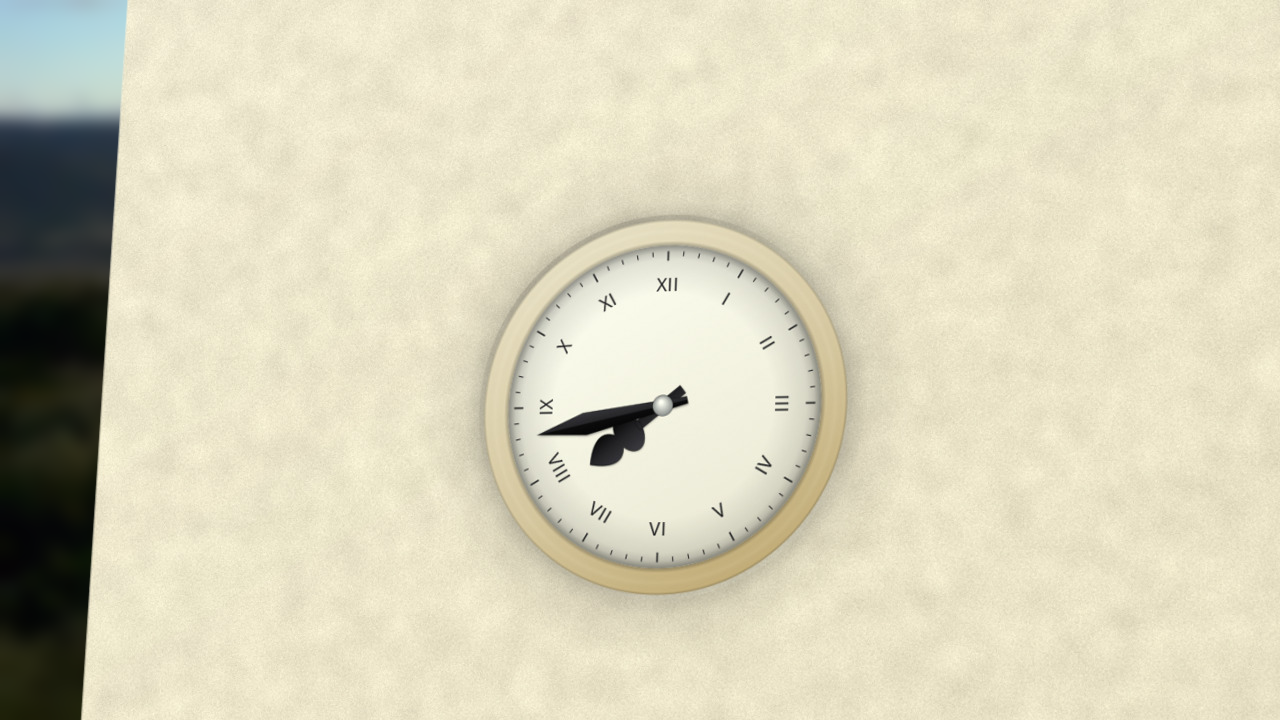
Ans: 7:43
